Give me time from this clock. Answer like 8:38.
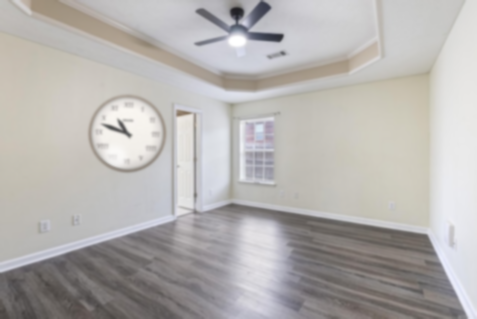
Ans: 10:48
